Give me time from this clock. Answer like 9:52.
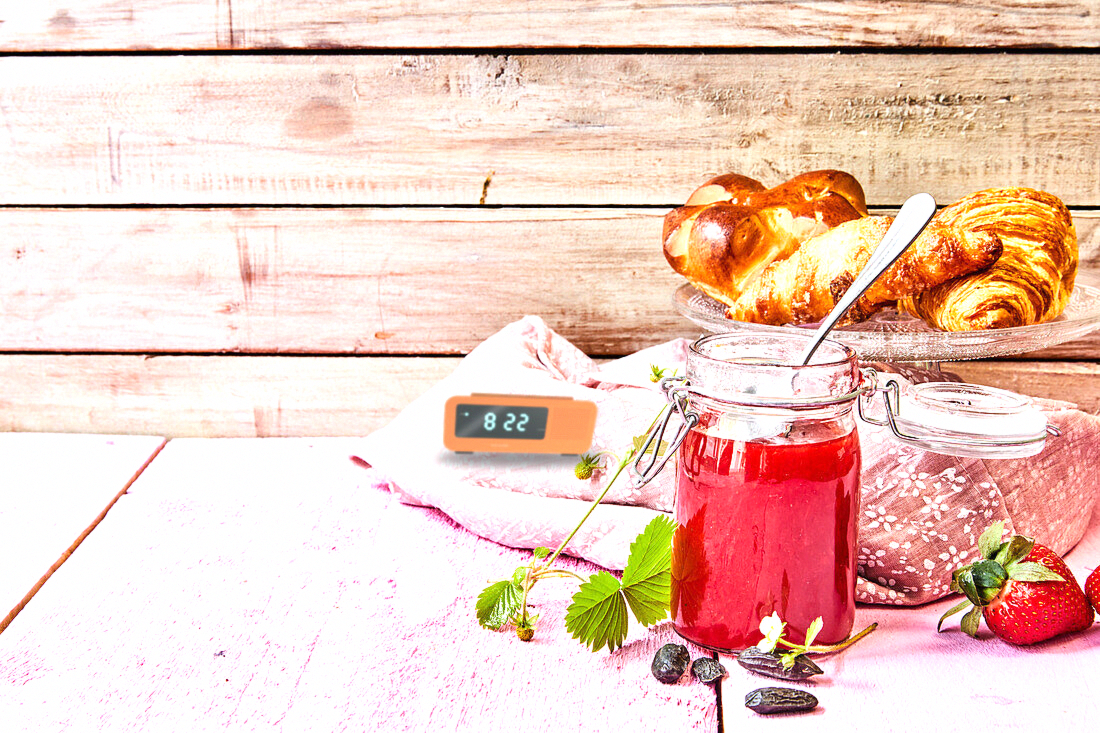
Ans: 8:22
